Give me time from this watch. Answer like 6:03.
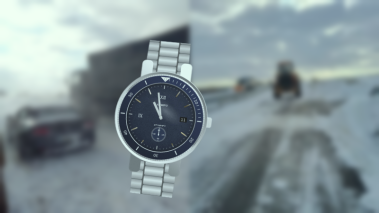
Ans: 10:58
